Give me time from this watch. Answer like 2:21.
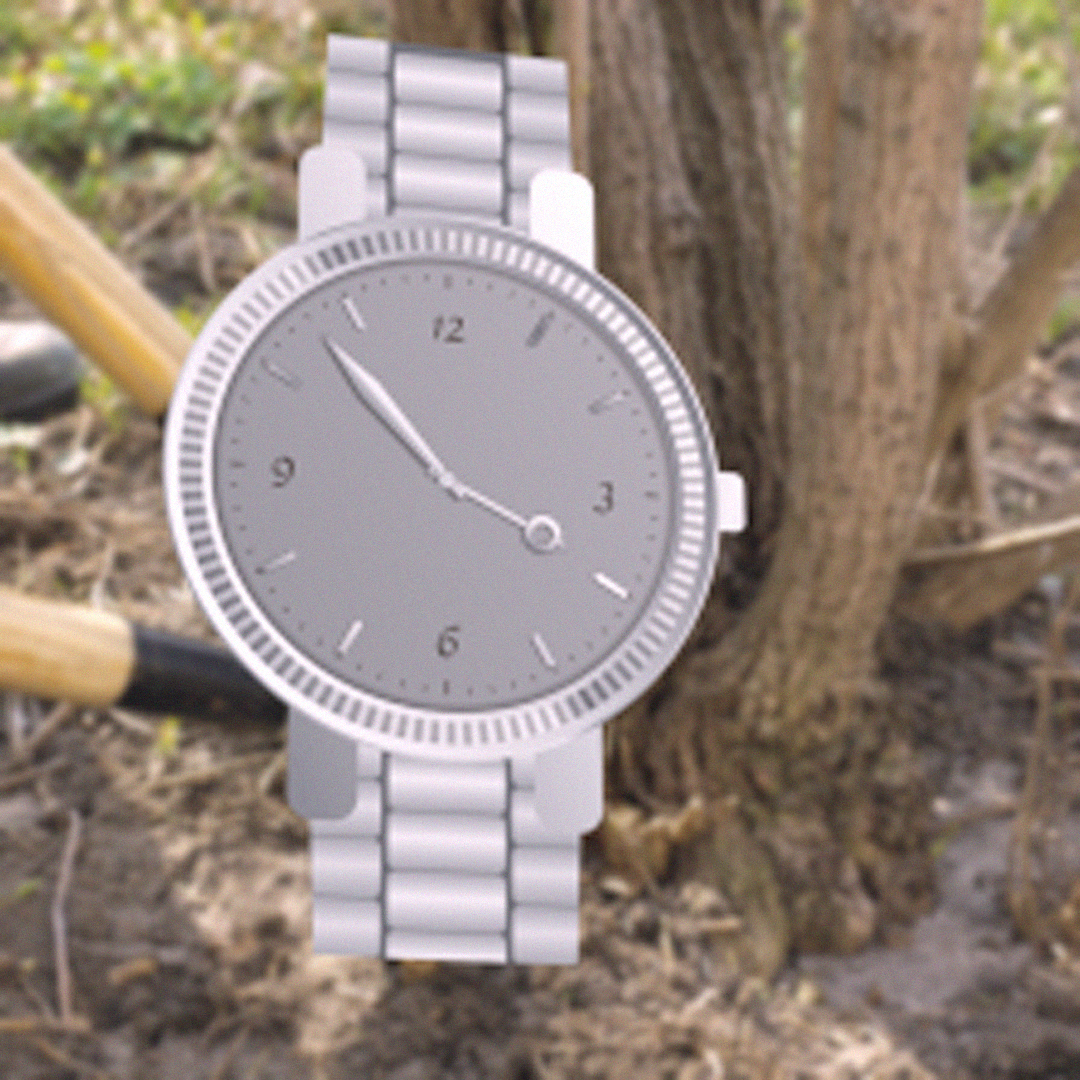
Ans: 3:53
